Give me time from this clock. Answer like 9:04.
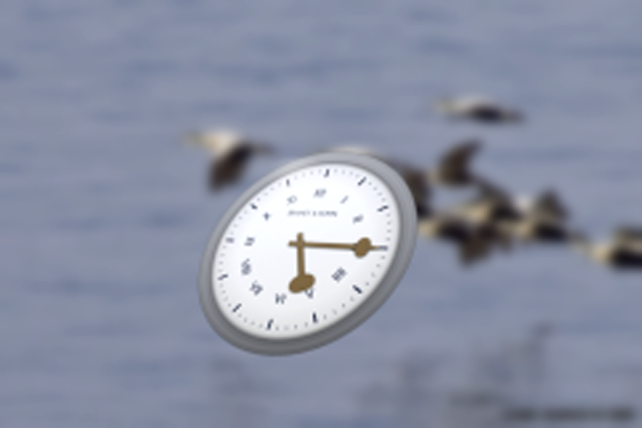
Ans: 5:15
